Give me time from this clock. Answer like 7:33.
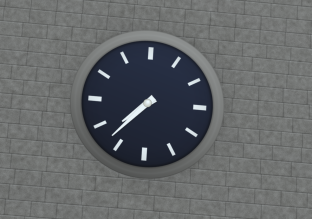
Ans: 7:37
